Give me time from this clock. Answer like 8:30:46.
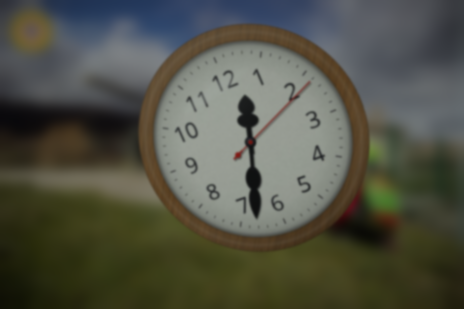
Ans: 12:33:11
